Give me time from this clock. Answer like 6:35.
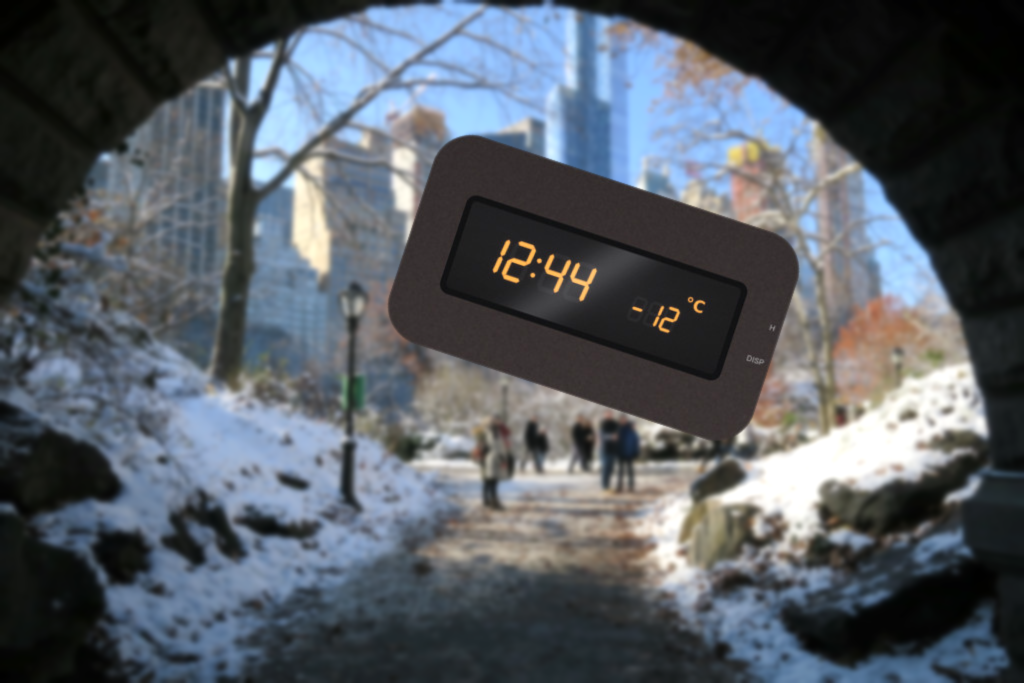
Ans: 12:44
